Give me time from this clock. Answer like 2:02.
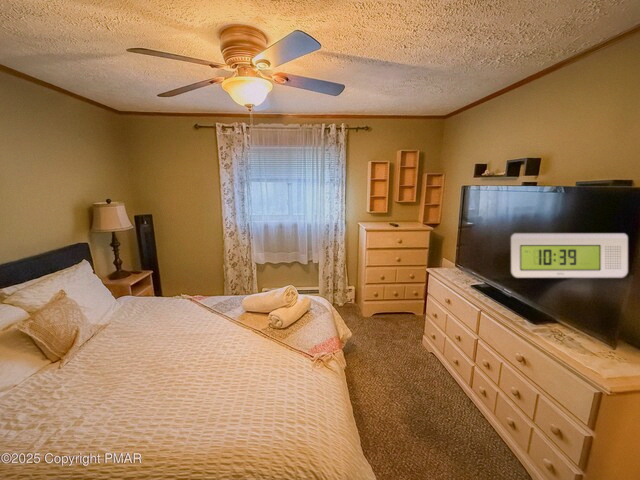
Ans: 10:39
